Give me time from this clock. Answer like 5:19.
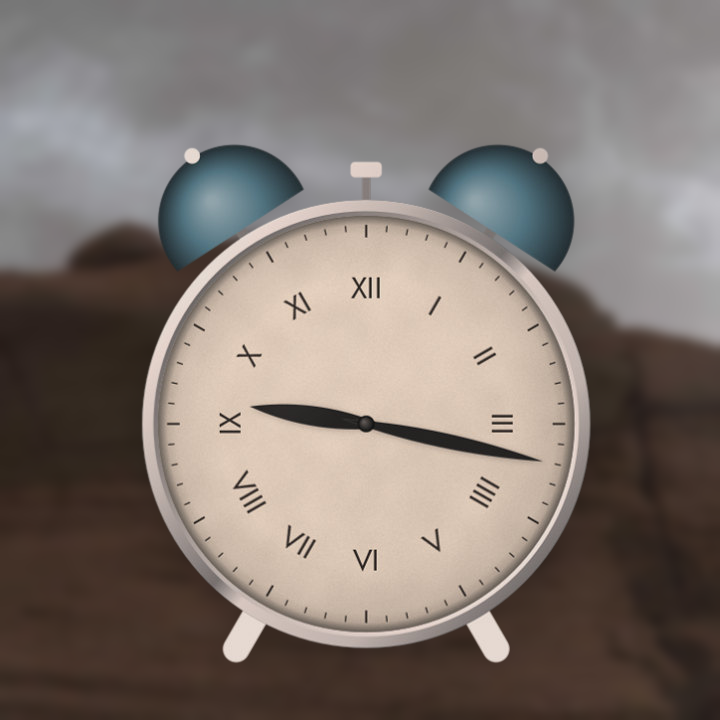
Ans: 9:17
